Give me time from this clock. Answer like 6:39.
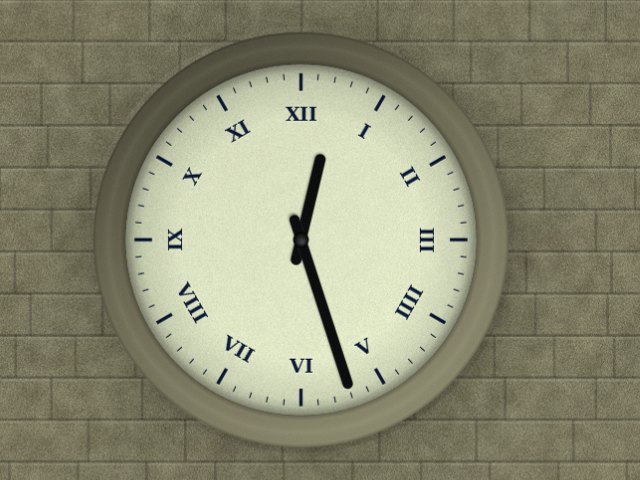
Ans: 12:27
